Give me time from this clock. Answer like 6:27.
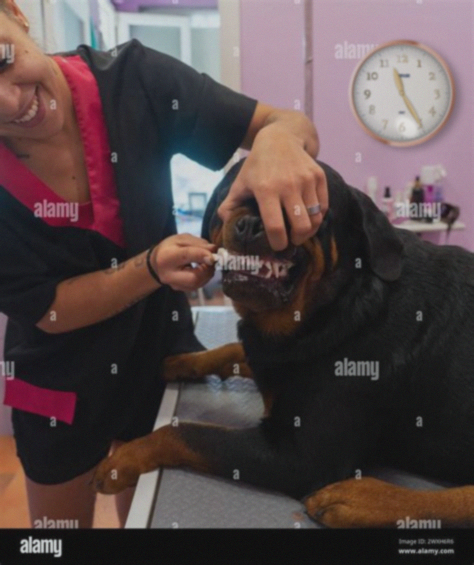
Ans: 11:25
